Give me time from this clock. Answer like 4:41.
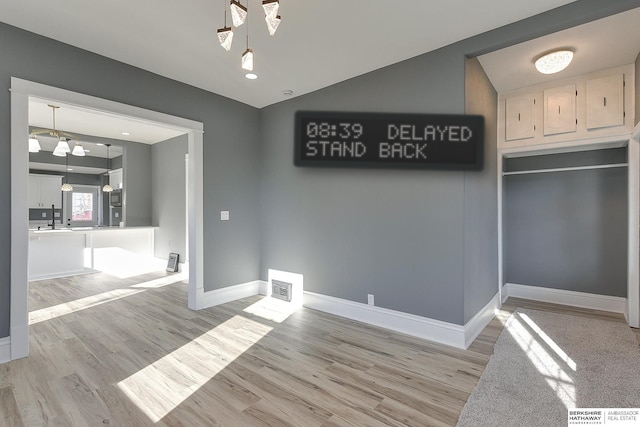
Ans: 8:39
